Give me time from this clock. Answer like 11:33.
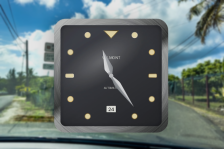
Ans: 11:24
